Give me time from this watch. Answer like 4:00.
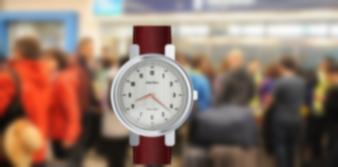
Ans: 8:22
